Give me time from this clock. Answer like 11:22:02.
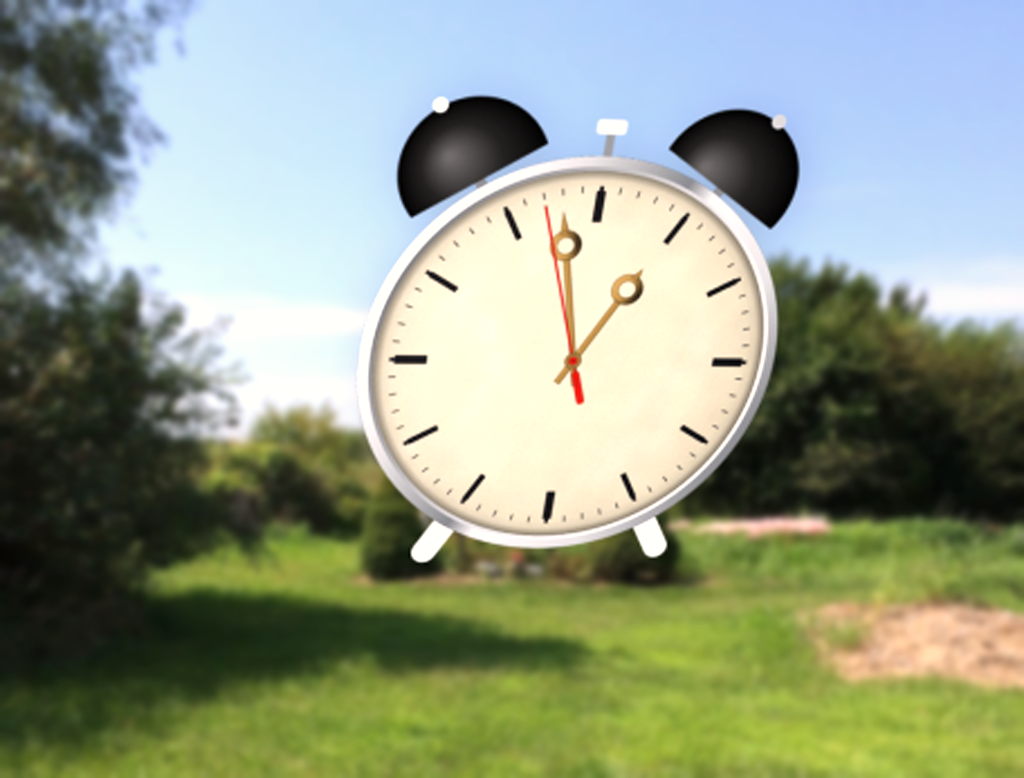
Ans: 12:57:57
